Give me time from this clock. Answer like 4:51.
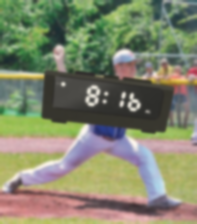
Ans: 8:16
